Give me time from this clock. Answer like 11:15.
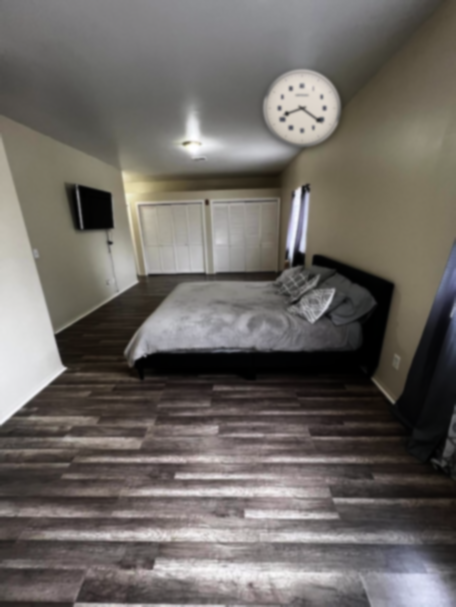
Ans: 8:21
